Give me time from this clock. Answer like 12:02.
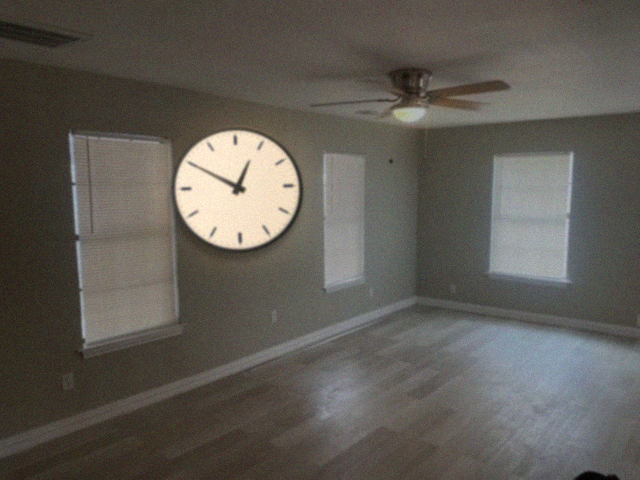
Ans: 12:50
